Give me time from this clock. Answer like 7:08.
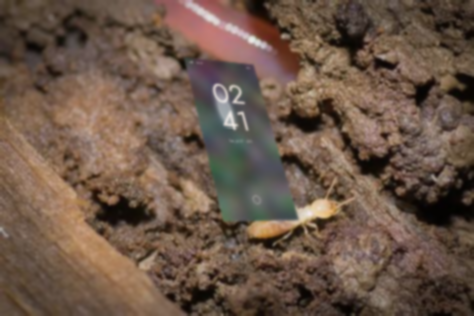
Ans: 2:41
